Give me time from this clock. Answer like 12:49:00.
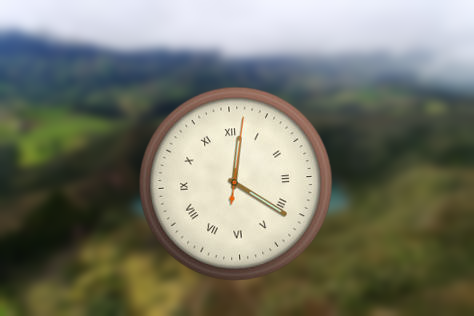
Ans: 12:21:02
